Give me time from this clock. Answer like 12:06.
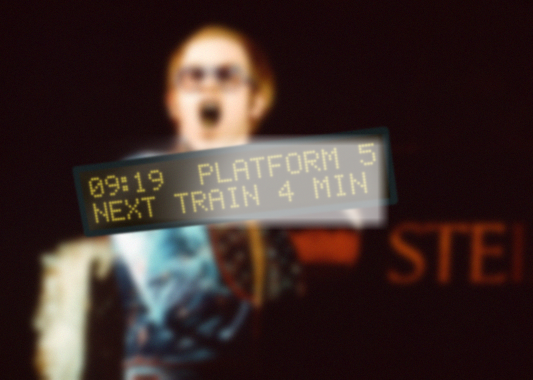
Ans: 9:19
